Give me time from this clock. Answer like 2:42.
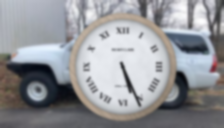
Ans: 5:26
